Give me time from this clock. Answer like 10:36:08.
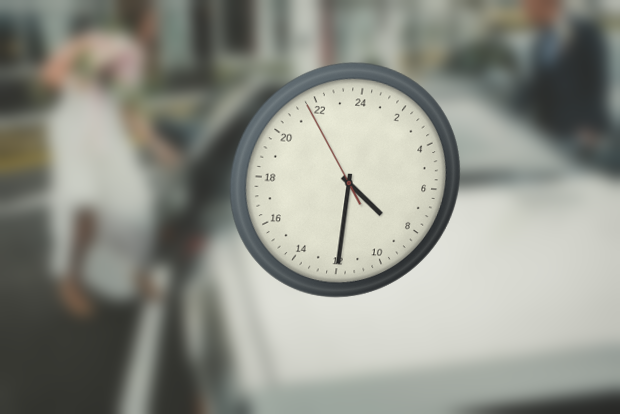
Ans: 8:29:54
